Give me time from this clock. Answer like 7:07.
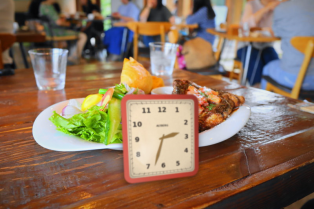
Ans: 2:33
